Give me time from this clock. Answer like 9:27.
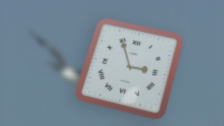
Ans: 2:55
